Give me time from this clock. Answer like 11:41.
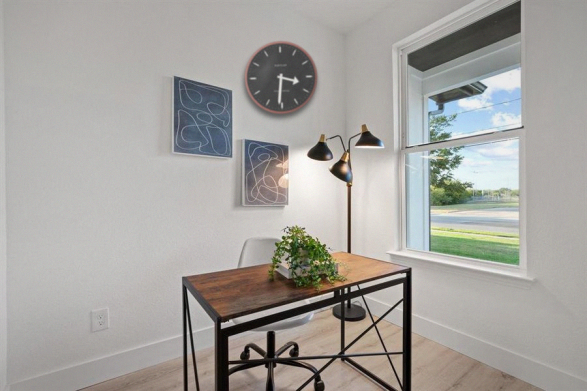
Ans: 3:31
